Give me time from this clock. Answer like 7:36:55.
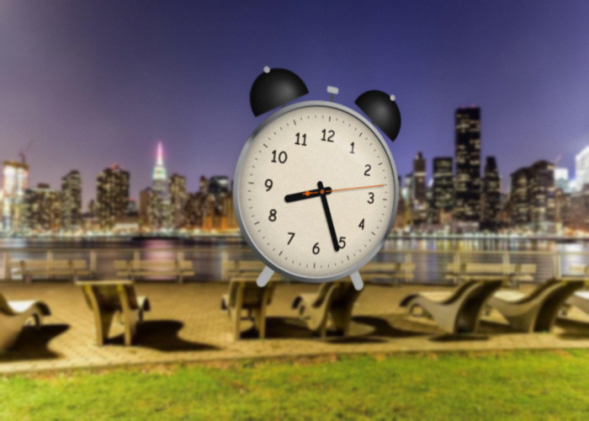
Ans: 8:26:13
